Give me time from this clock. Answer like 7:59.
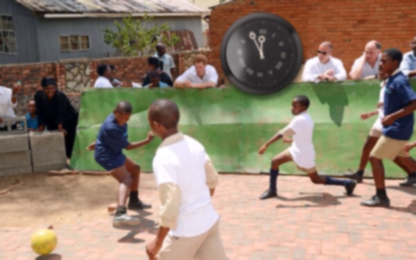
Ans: 11:55
